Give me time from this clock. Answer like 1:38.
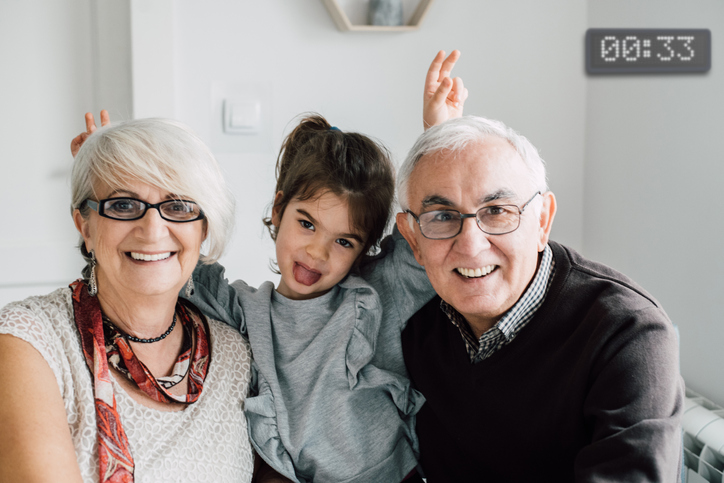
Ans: 0:33
